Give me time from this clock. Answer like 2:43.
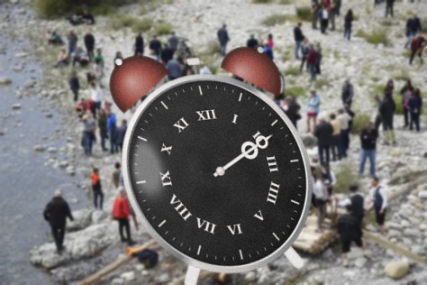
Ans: 2:11
